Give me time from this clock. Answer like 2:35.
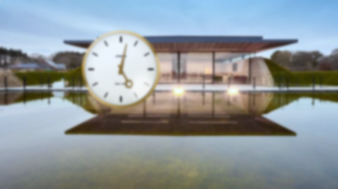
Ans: 5:02
